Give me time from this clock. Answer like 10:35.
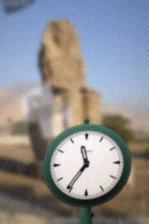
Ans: 11:36
